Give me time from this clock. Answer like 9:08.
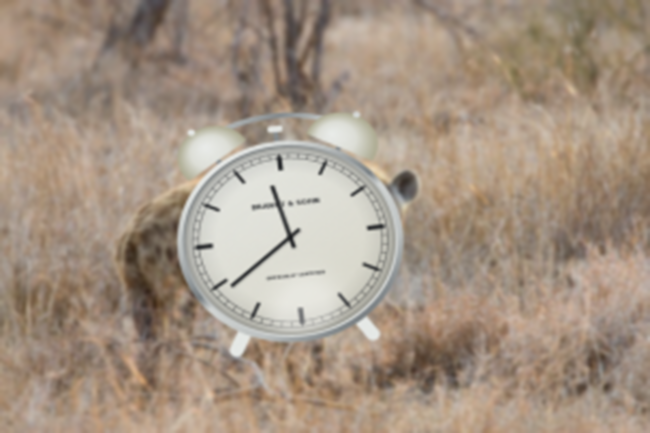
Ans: 11:39
